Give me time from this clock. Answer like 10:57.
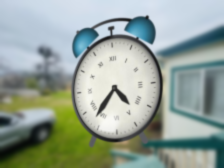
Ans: 4:37
